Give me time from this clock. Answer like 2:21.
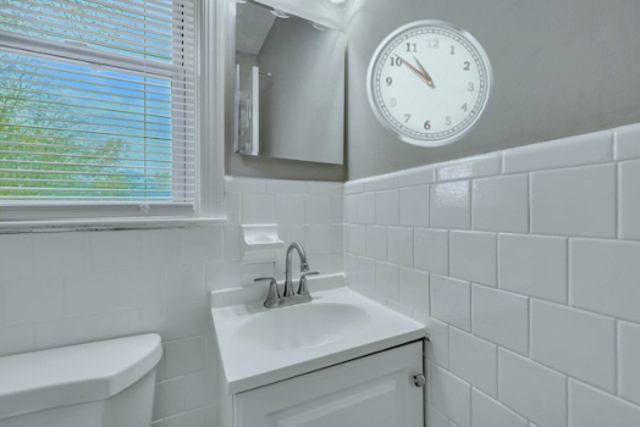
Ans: 10:51
